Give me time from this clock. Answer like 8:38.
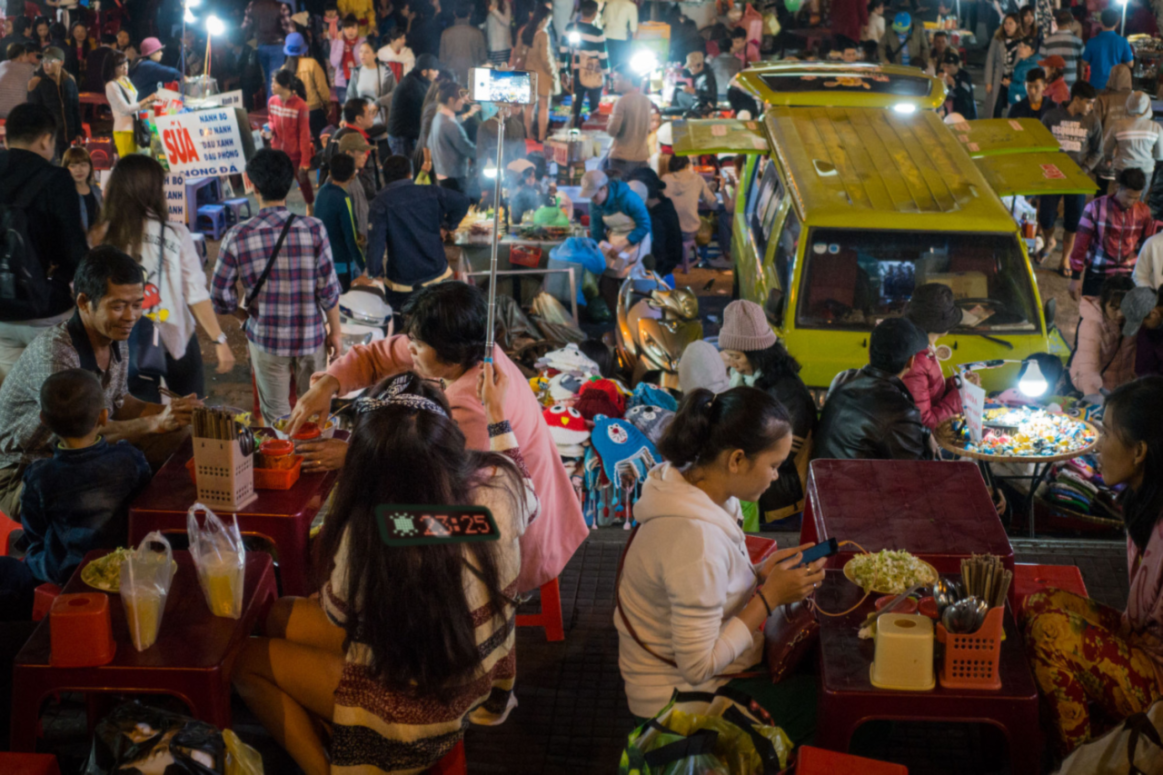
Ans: 23:25
